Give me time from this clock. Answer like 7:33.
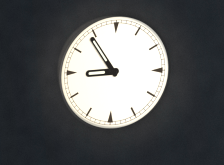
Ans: 8:54
